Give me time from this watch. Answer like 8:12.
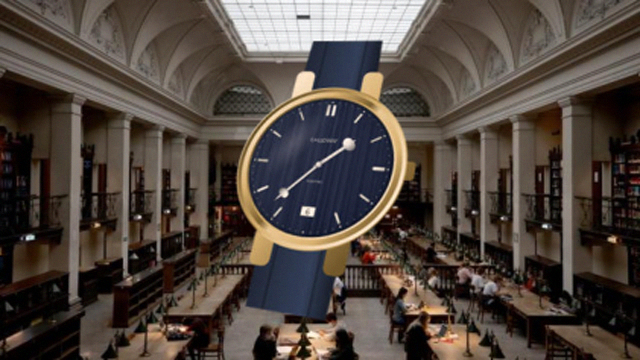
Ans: 1:37
